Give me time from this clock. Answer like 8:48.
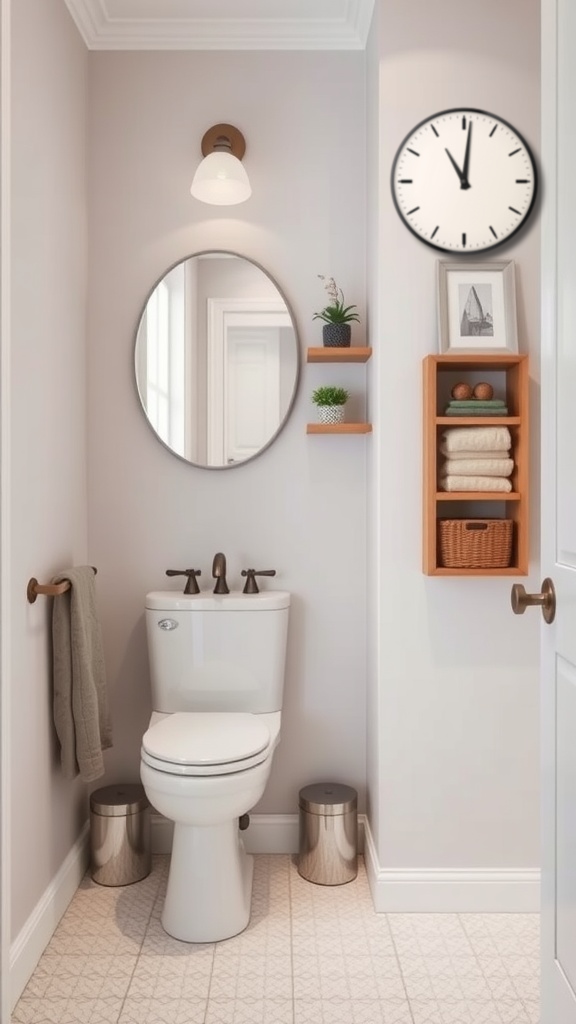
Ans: 11:01
